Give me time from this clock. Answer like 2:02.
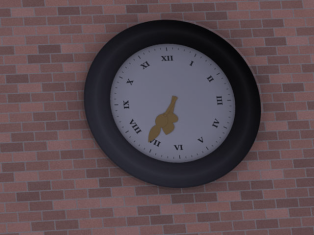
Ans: 6:36
